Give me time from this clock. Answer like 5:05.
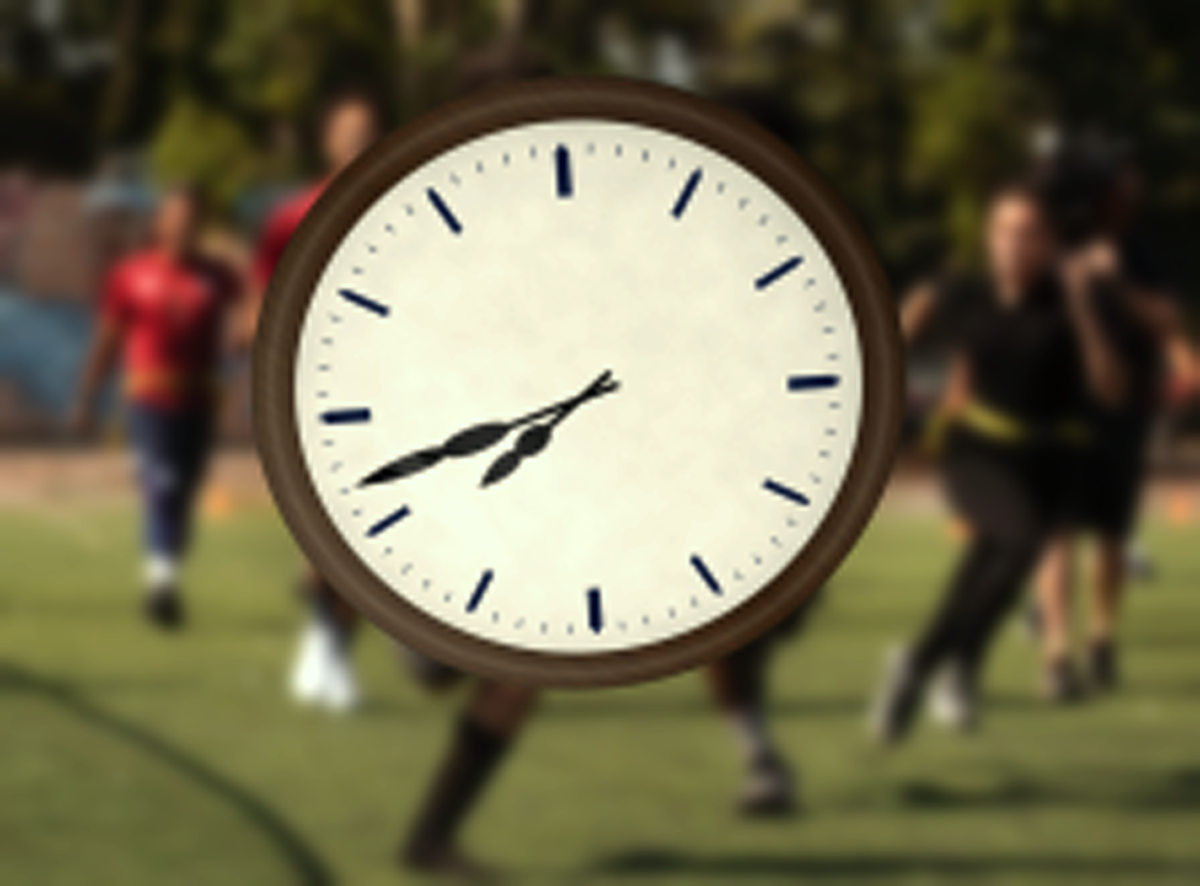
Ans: 7:42
